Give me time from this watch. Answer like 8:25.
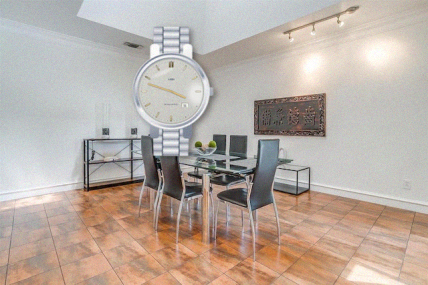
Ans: 3:48
